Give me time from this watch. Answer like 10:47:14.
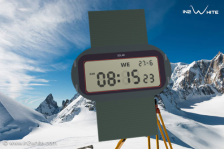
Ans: 8:15:23
